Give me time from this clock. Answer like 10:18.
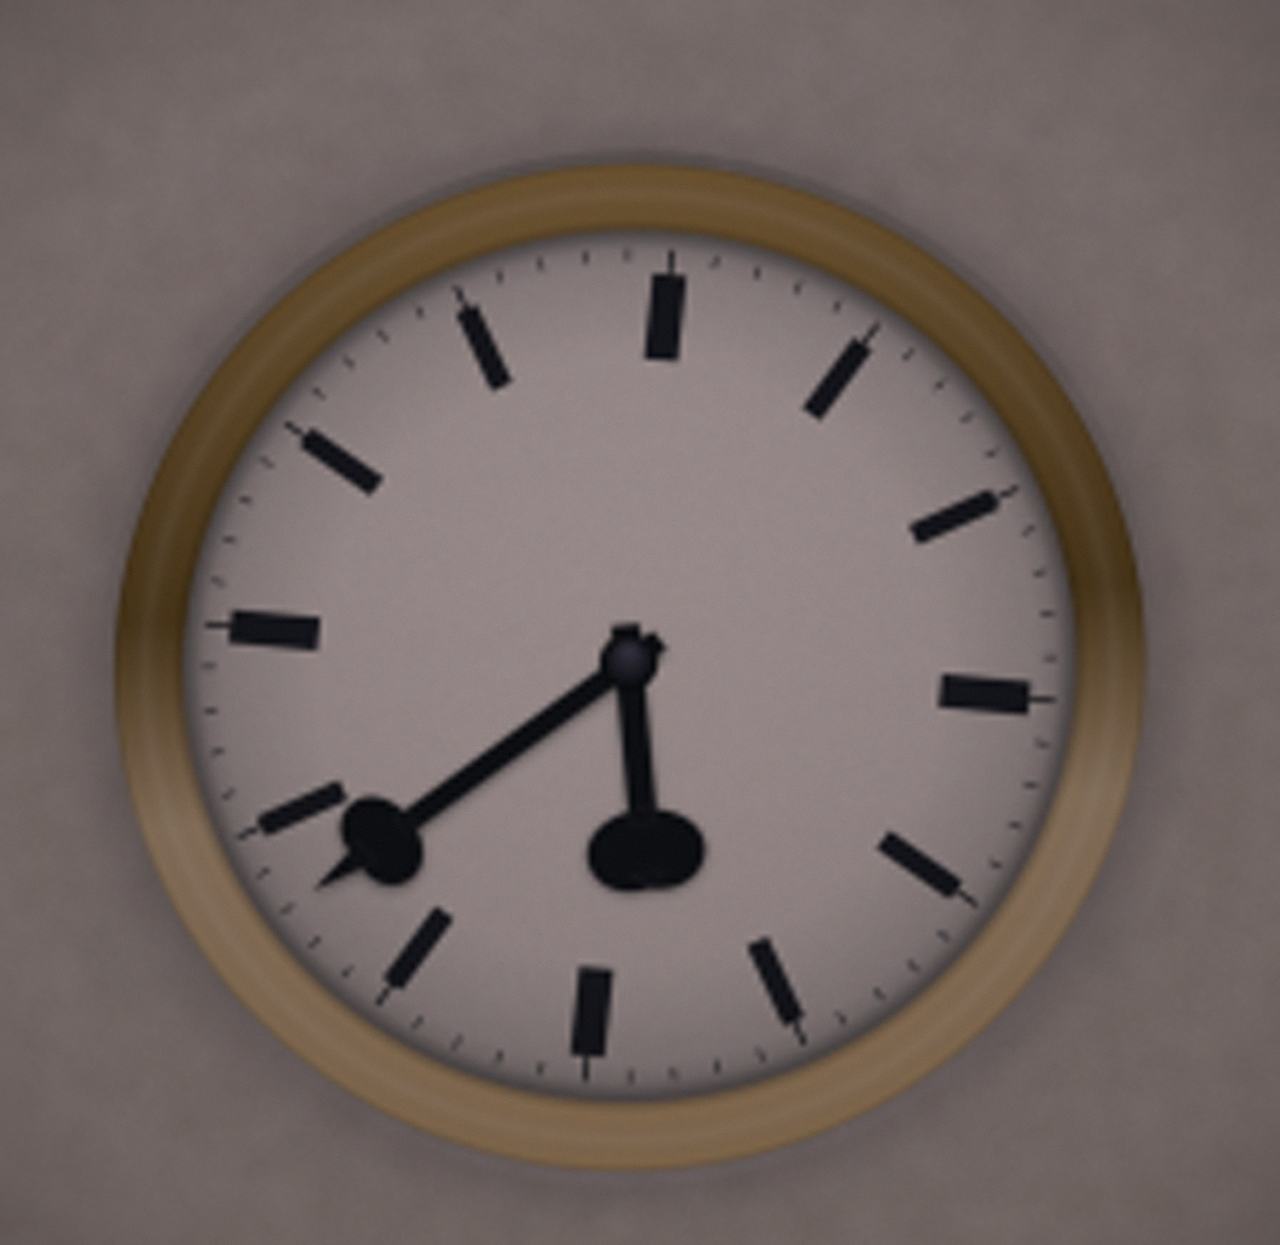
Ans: 5:38
